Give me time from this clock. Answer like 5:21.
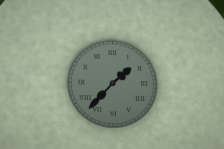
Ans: 1:37
